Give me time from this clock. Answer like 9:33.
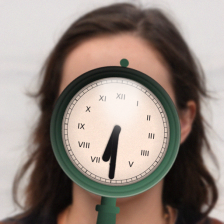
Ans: 6:30
